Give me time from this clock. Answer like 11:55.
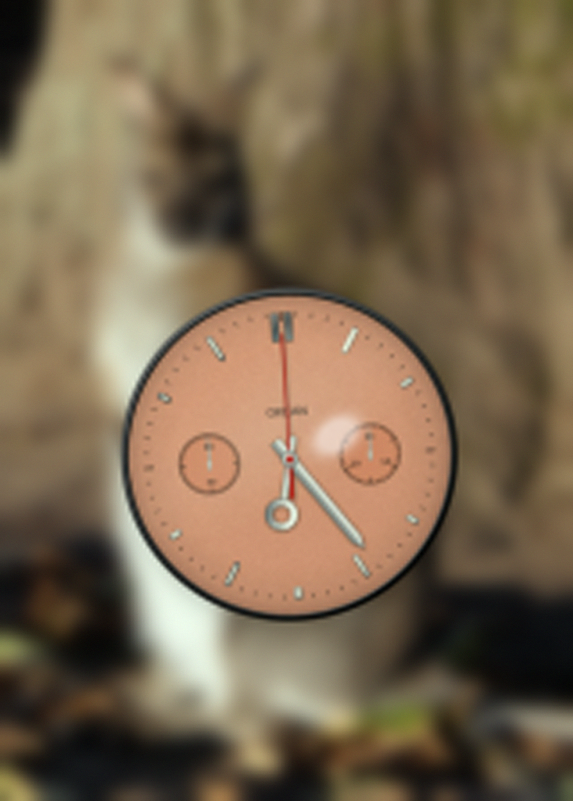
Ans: 6:24
